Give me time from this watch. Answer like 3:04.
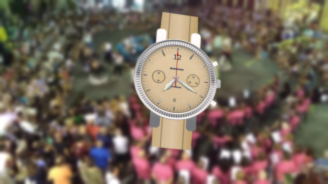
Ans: 7:20
